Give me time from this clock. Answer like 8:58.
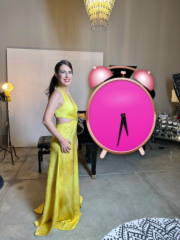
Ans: 5:32
